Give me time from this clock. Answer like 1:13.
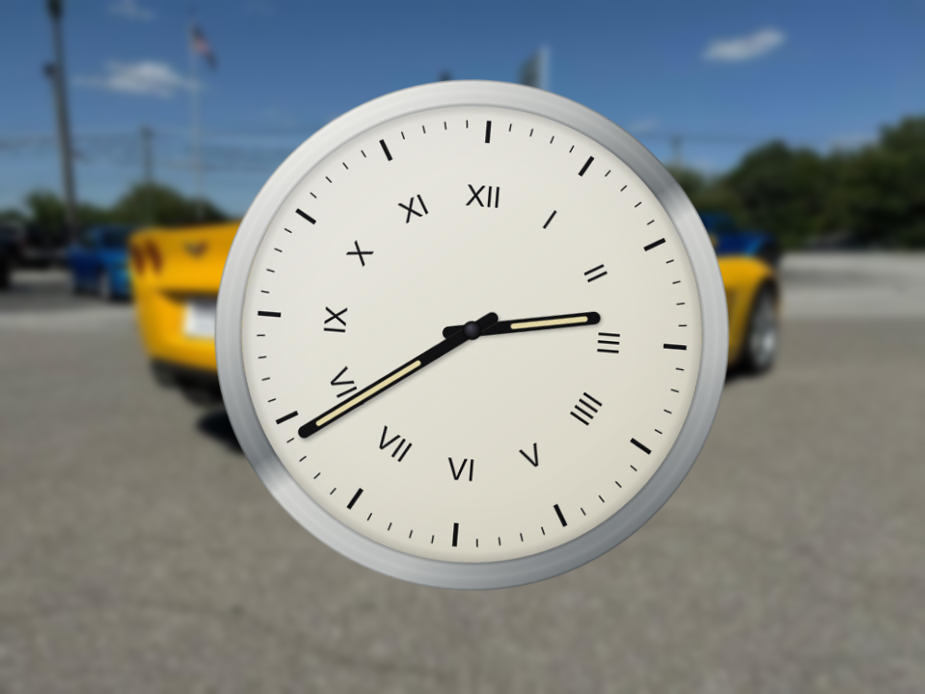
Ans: 2:39
